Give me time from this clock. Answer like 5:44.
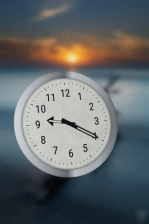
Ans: 9:20
